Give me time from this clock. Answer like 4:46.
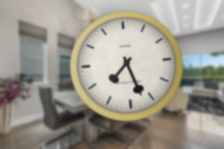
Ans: 7:27
